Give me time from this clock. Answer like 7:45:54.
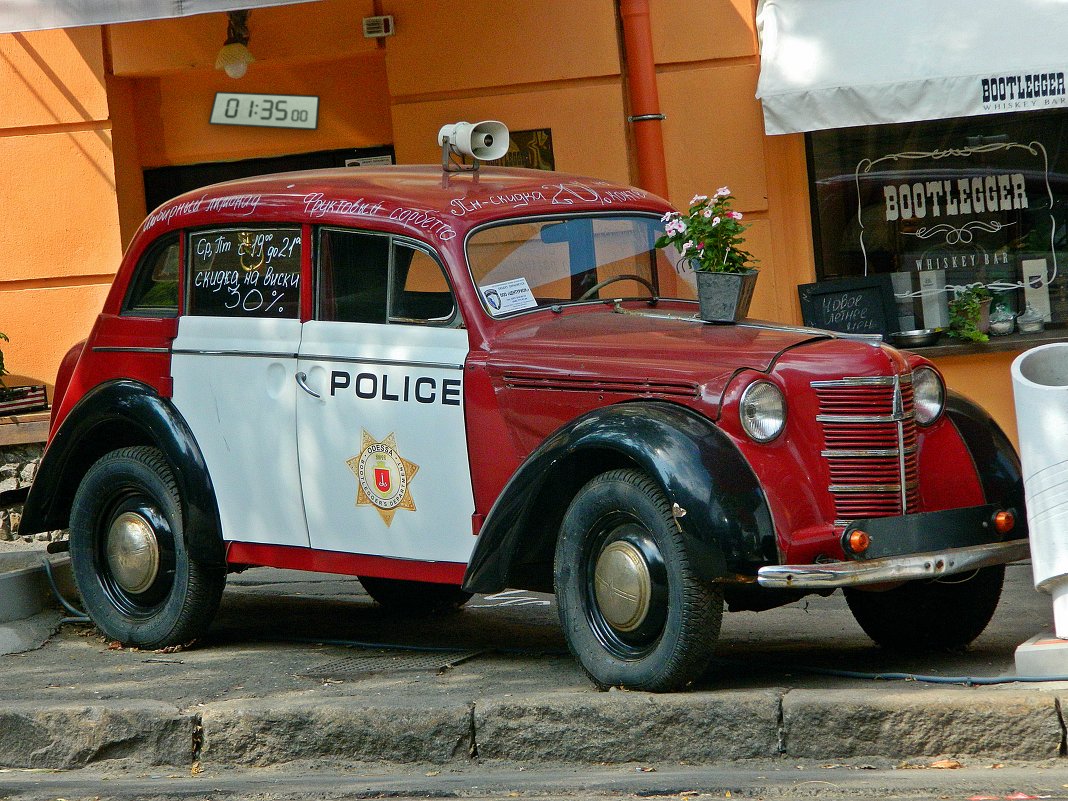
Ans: 1:35:00
